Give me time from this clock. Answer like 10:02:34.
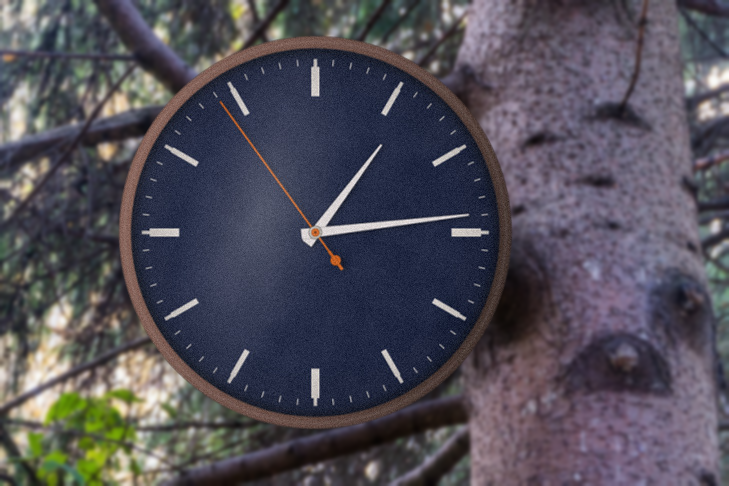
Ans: 1:13:54
